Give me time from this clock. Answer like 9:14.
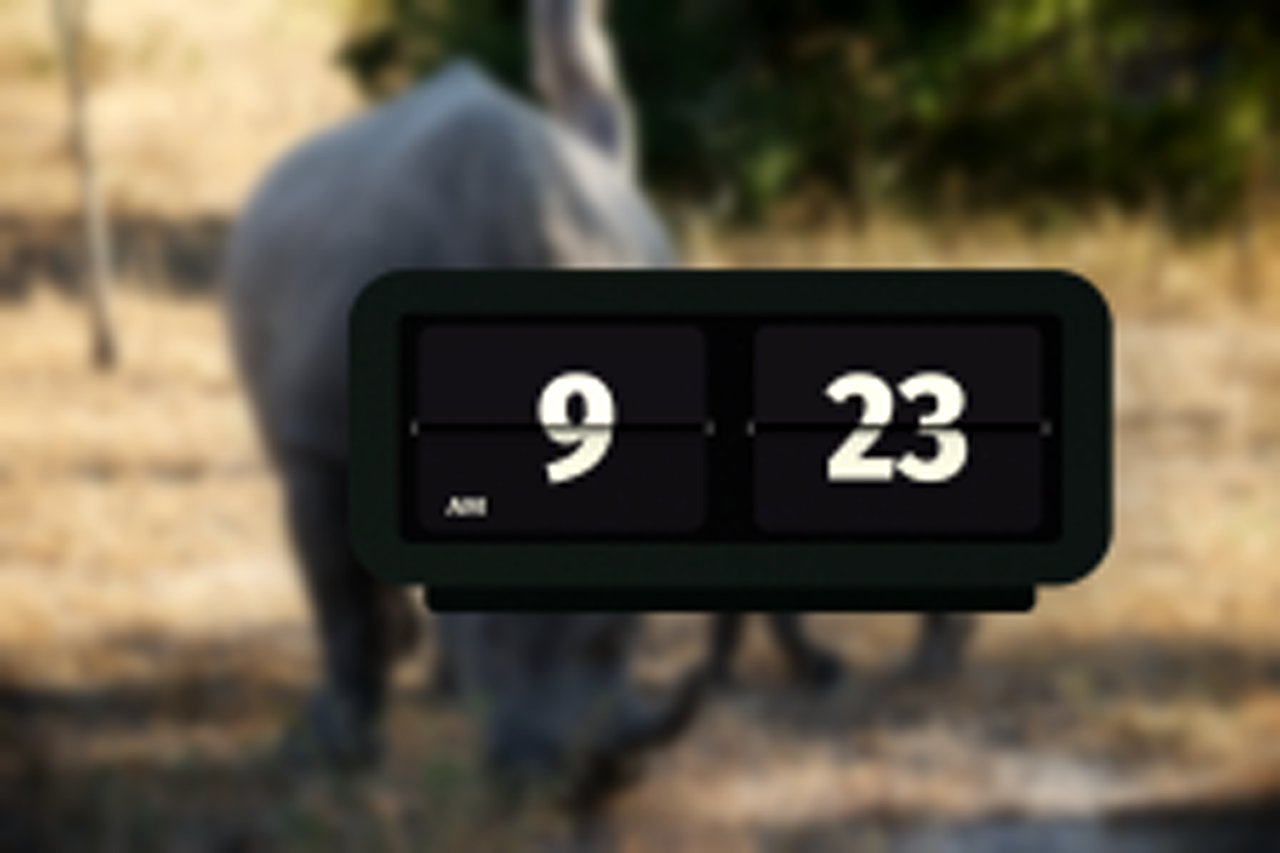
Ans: 9:23
